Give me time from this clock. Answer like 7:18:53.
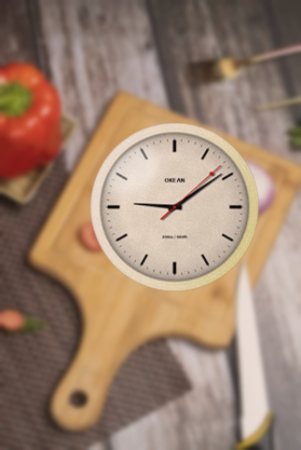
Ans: 9:09:08
